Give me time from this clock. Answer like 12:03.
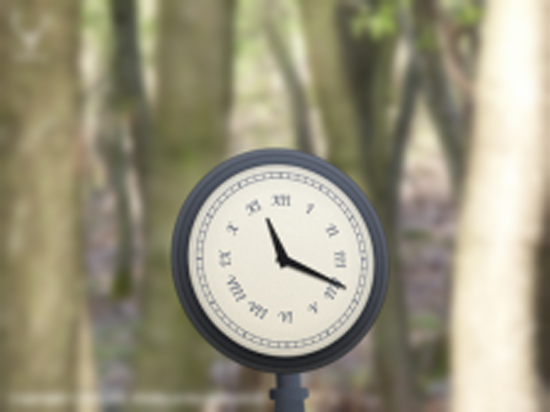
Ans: 11:19
